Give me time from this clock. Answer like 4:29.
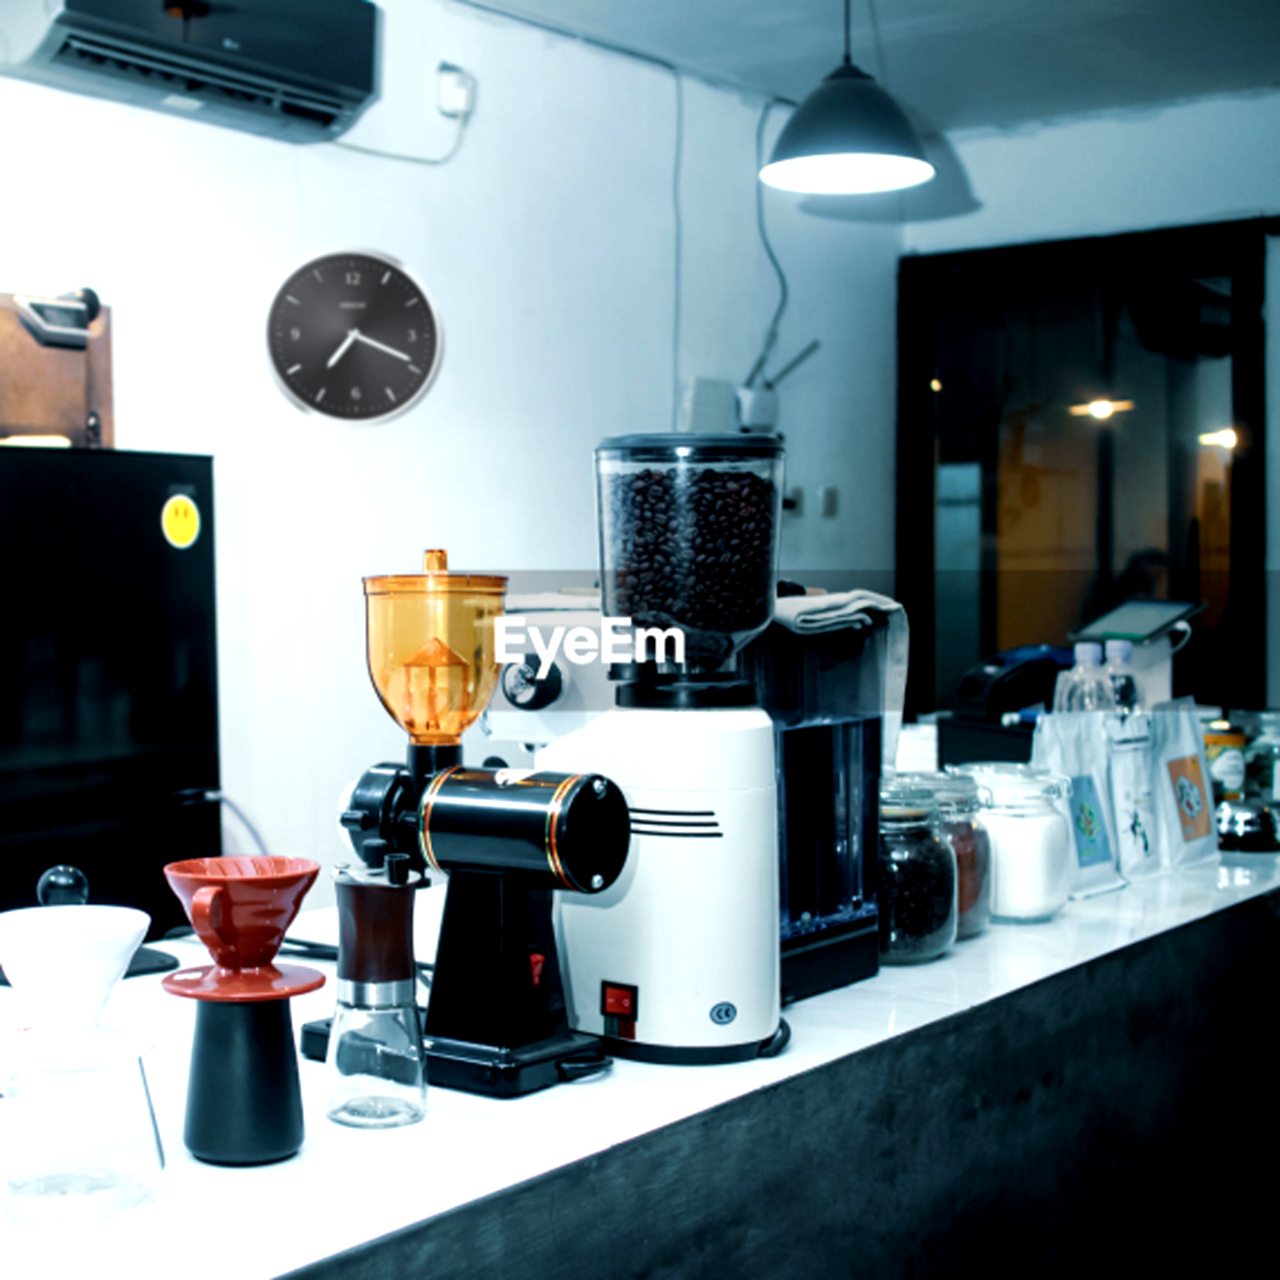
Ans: 7:19
